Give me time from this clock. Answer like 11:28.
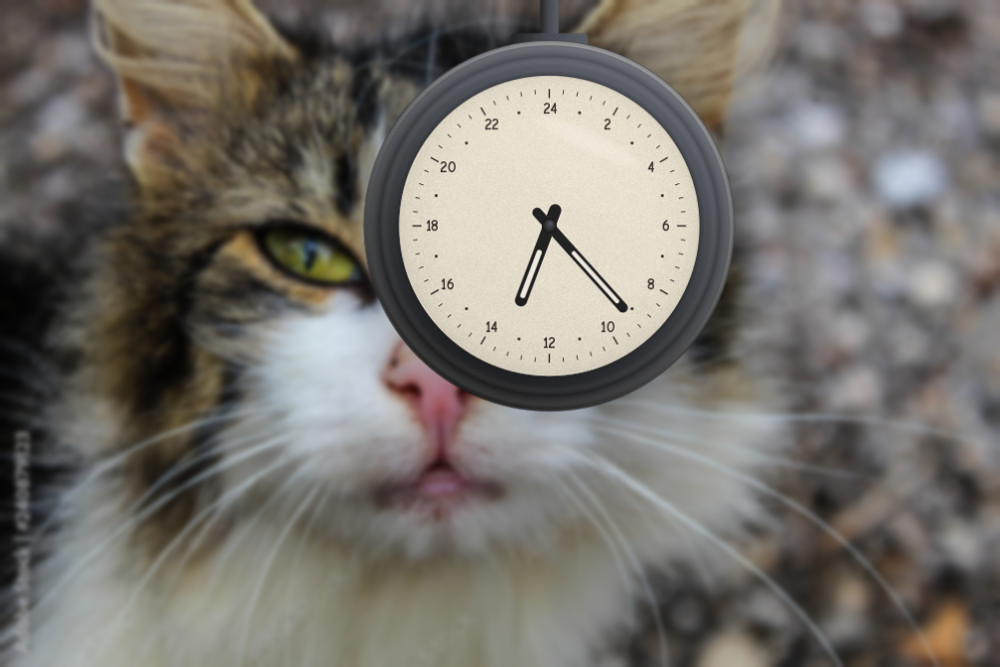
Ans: 13:23
